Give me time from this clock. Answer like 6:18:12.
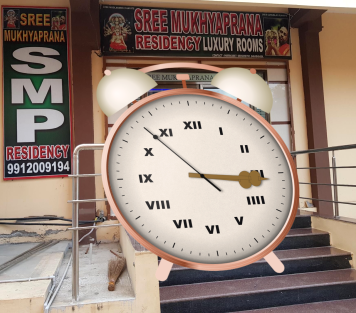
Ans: 3:15:53
